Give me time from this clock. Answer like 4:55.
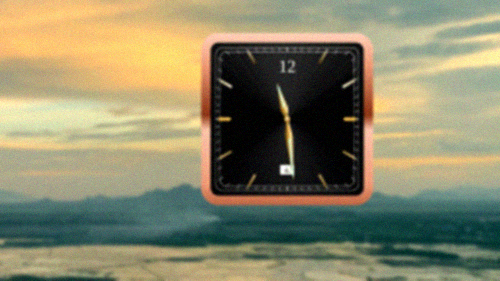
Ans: 11:29
